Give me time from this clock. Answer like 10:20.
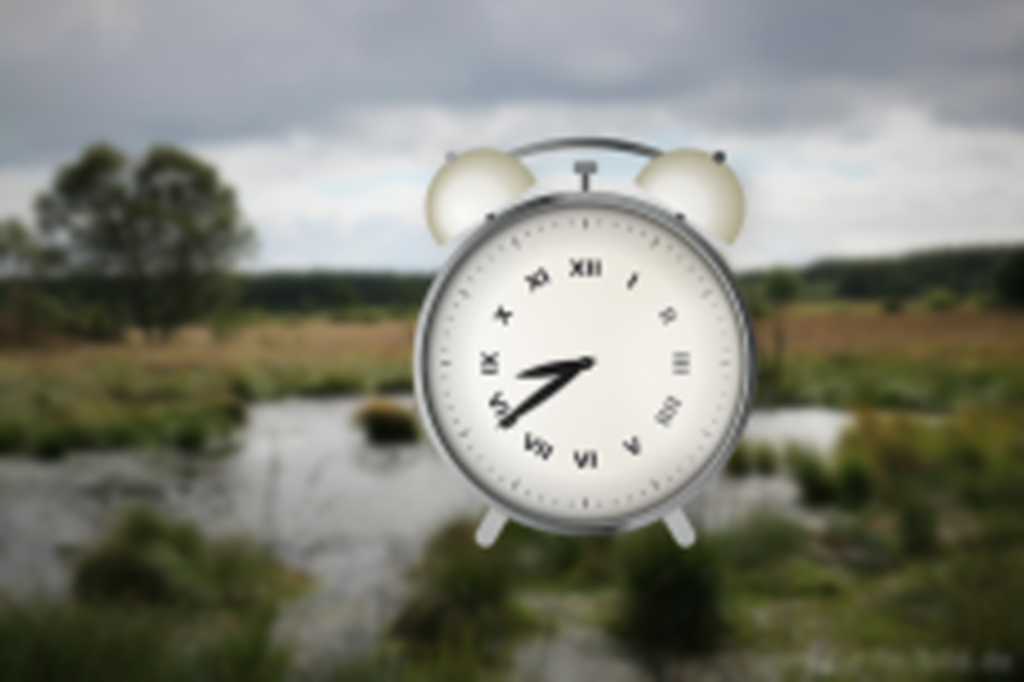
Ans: 8:39
